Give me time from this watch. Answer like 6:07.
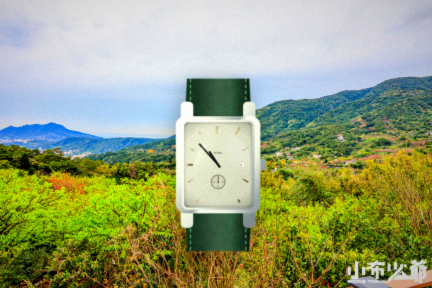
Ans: 10:53
